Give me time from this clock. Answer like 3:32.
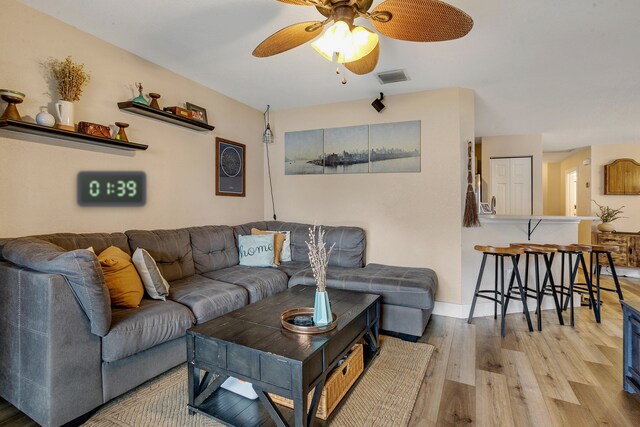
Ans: 1:39
